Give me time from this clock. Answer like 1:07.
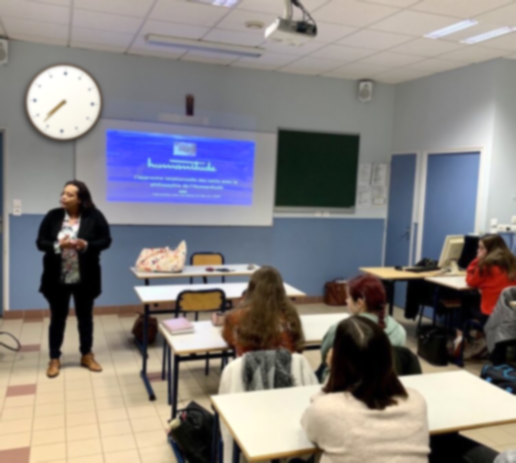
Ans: 7:37
